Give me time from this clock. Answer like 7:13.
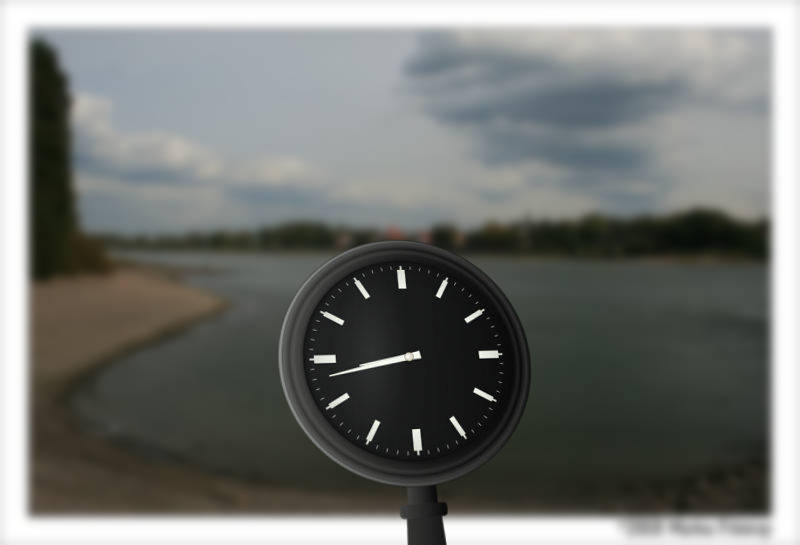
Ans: 8:43
